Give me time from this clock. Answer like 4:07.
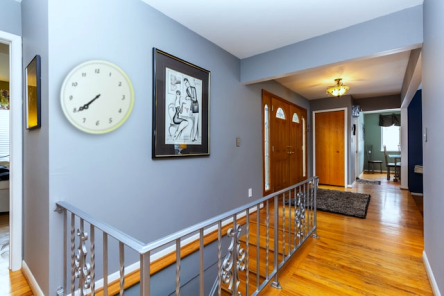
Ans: 7:39
